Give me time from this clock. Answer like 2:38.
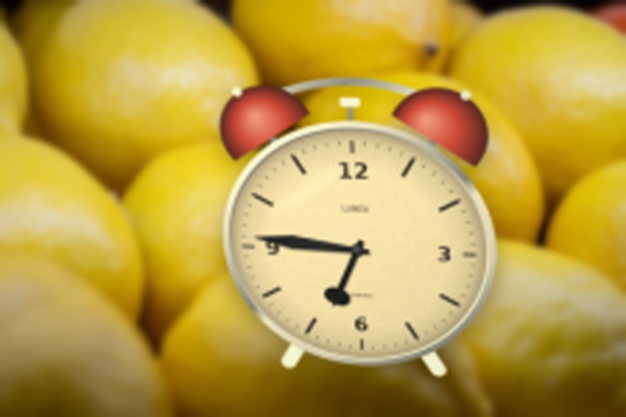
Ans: 6:46
